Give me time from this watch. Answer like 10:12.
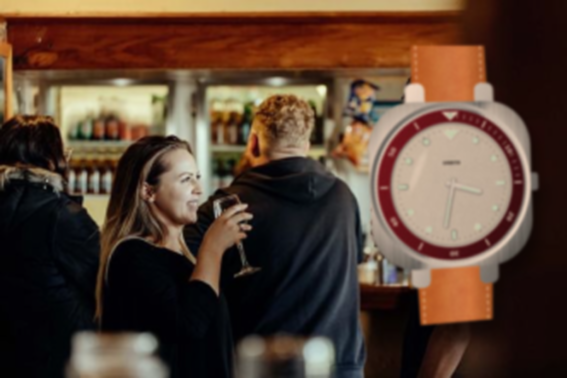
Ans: 3:32
